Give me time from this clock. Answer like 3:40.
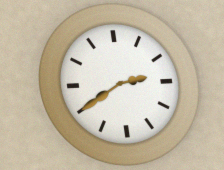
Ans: 2:40
